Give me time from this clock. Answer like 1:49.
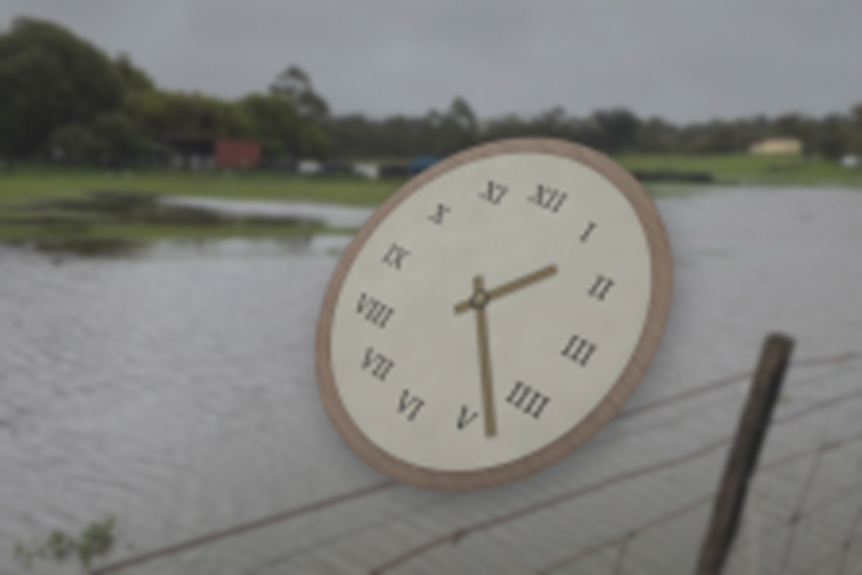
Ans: 1:23
